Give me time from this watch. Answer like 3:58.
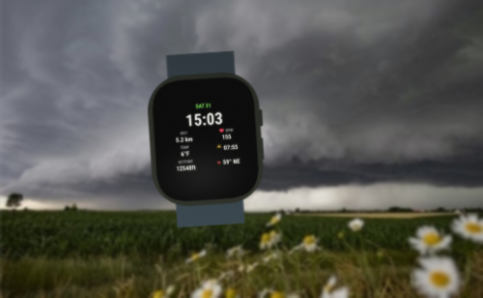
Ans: 15:03
